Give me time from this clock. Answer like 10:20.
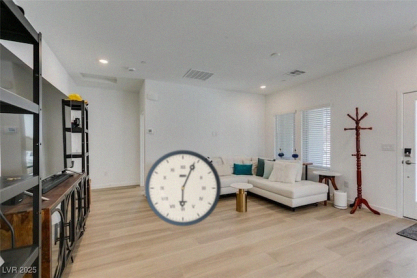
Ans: 6:04
